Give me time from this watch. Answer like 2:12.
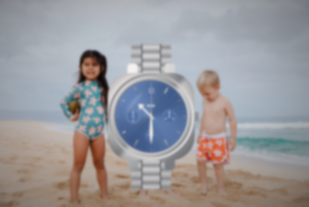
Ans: 10:30
